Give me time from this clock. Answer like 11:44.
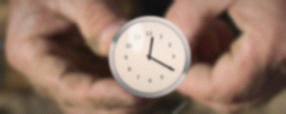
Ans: 12:20
